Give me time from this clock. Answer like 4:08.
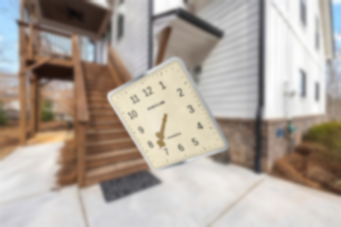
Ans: 7:37
